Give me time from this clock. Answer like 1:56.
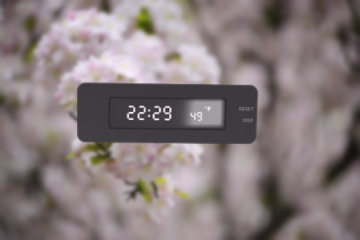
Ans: 22:29
